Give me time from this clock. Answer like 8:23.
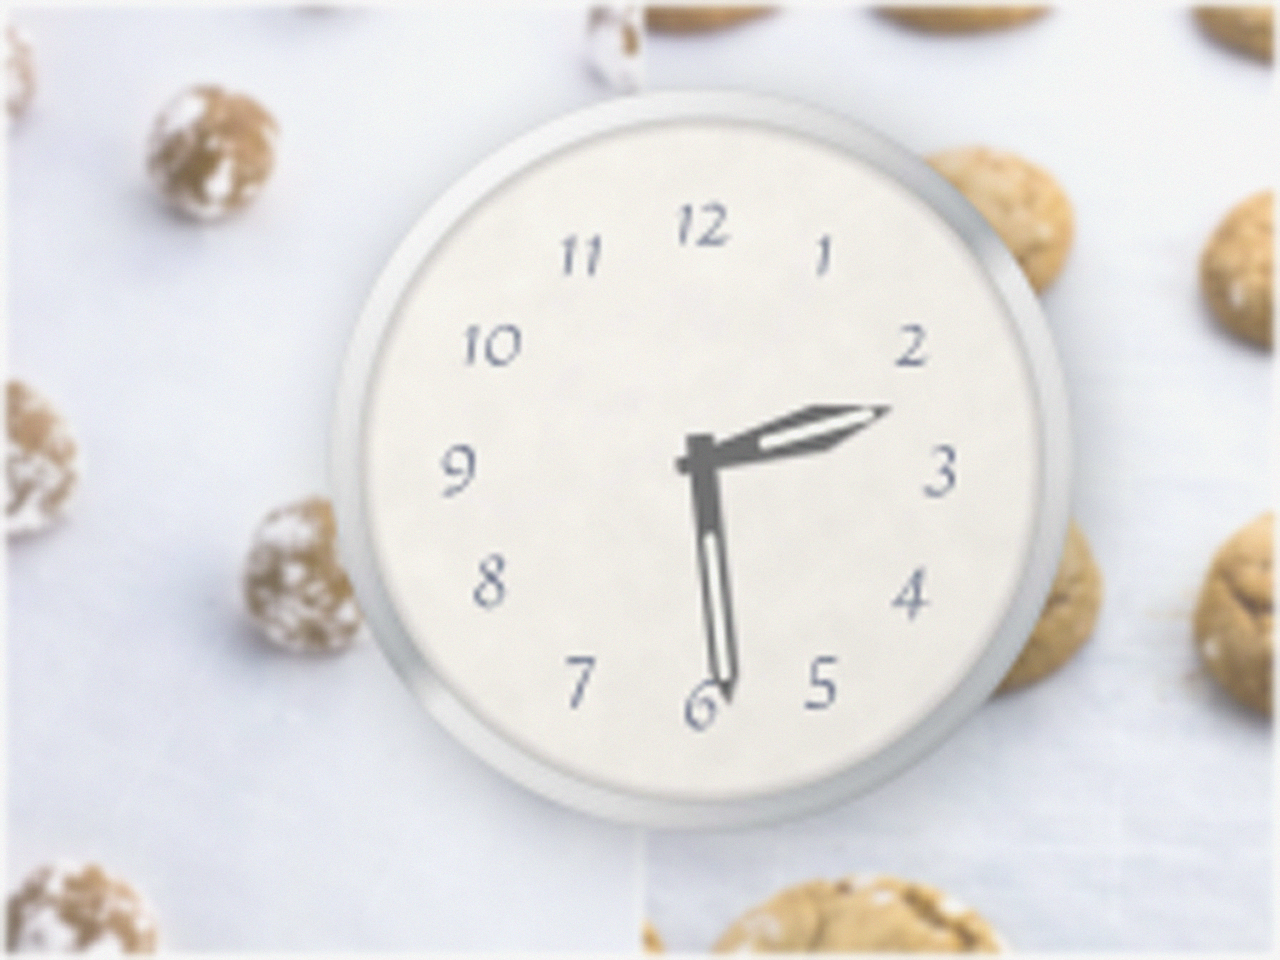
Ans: 2:29
